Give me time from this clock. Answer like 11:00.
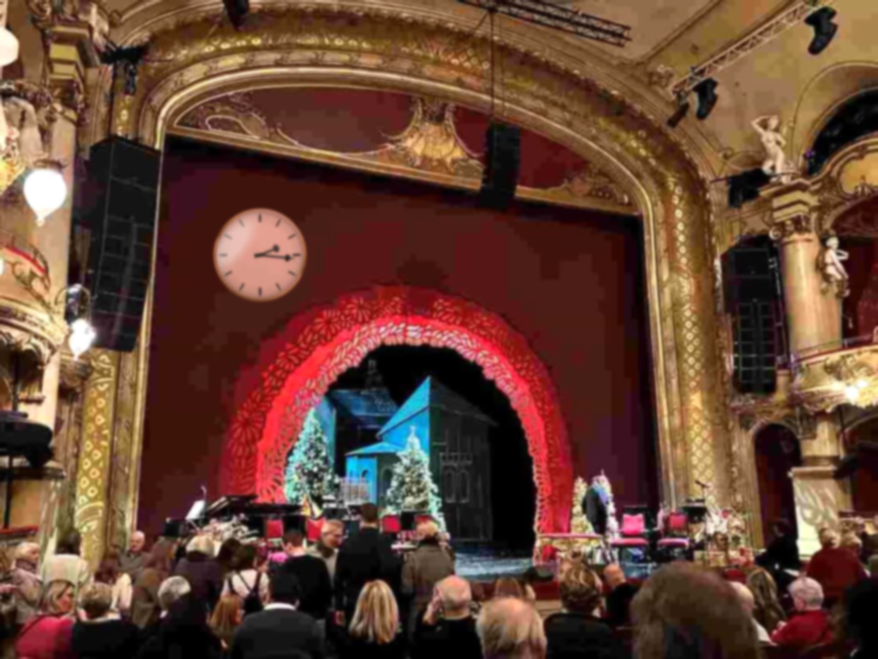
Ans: 2:16
